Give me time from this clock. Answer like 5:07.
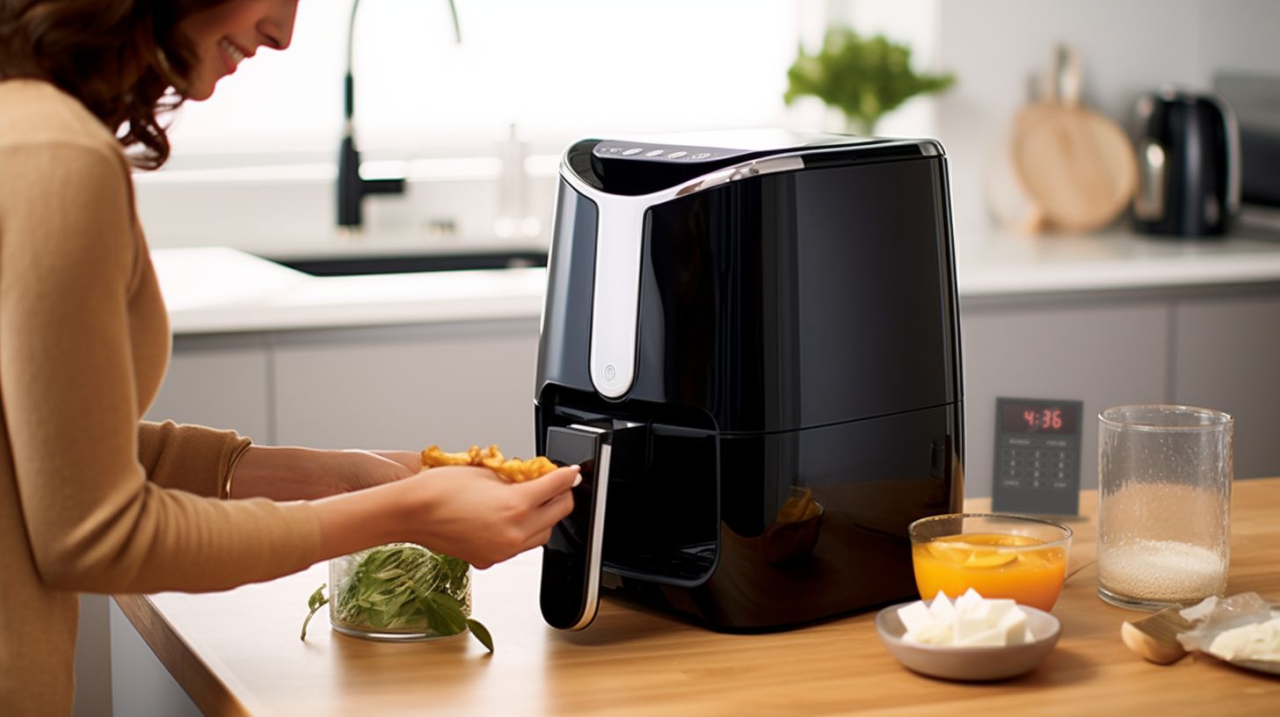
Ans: 4:36
